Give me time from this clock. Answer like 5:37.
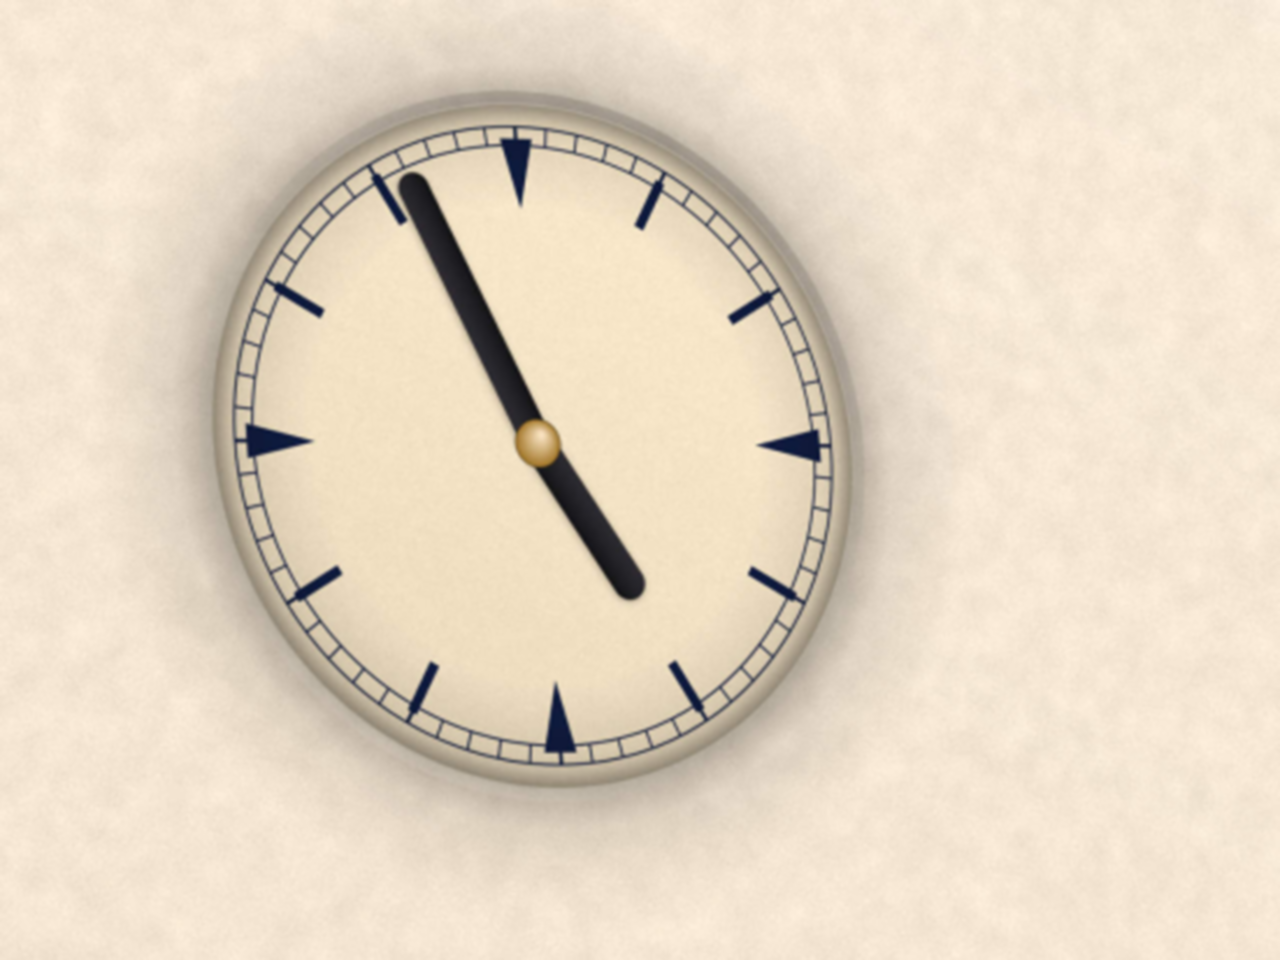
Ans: 4:56
